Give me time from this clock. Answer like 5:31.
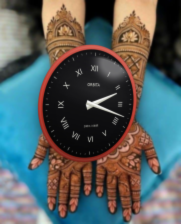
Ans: 2:18
